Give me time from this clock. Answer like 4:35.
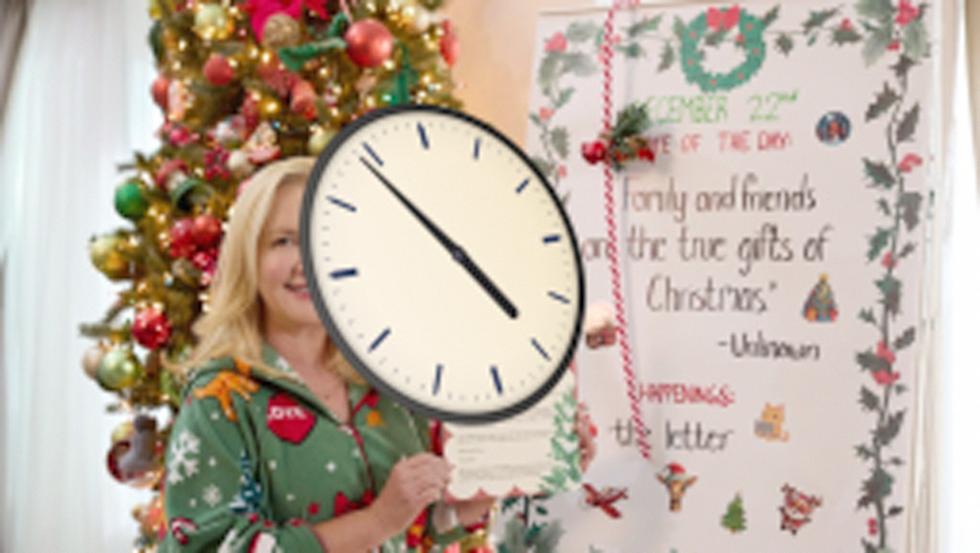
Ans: 4:54
